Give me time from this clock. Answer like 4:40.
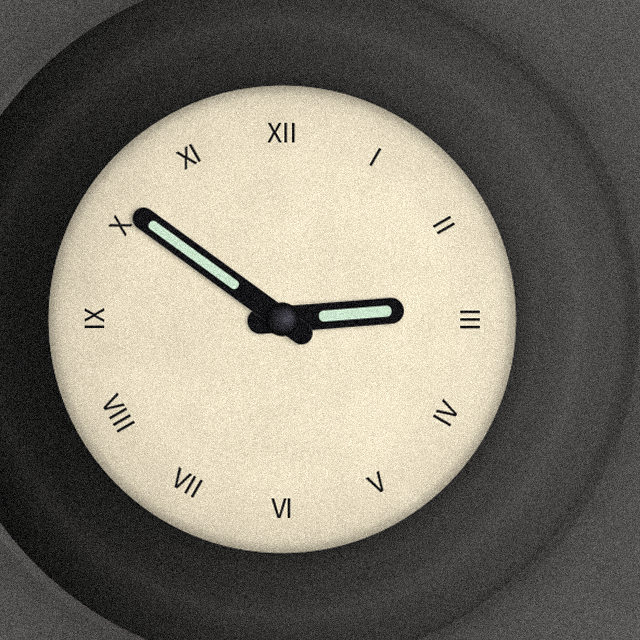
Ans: 2:51
